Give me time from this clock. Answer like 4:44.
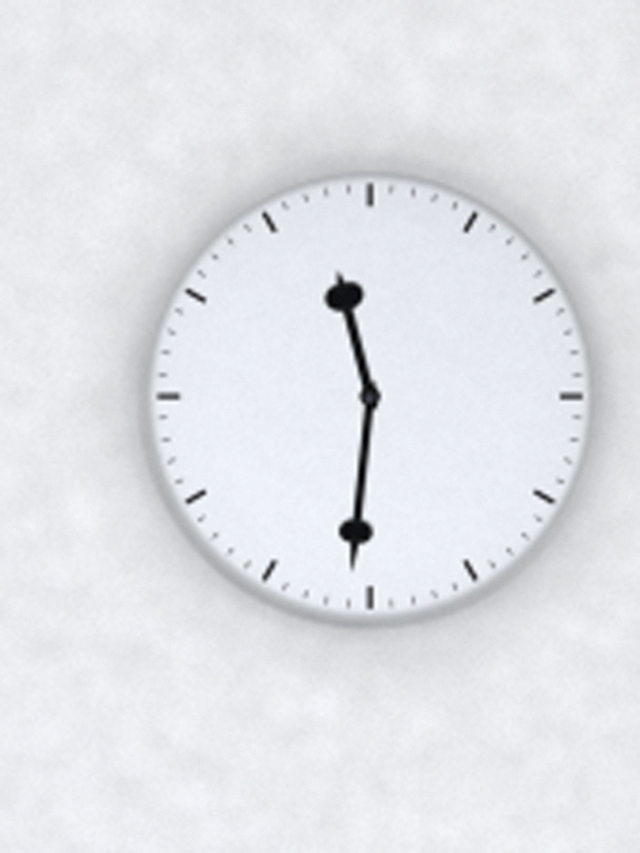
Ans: 11:31
